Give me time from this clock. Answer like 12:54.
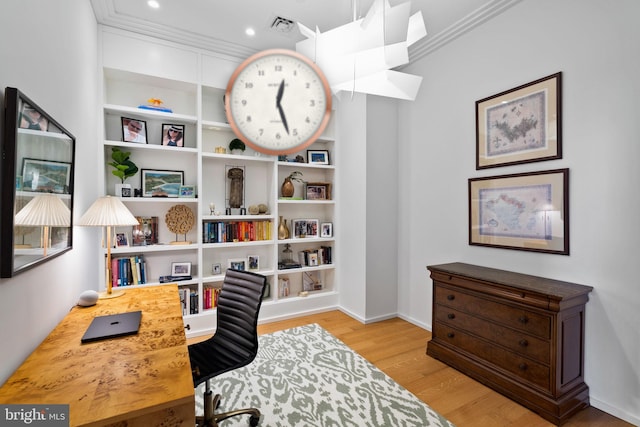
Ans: 12:27
